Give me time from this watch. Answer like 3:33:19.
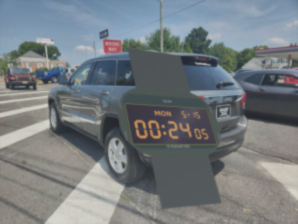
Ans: 0:24:05
